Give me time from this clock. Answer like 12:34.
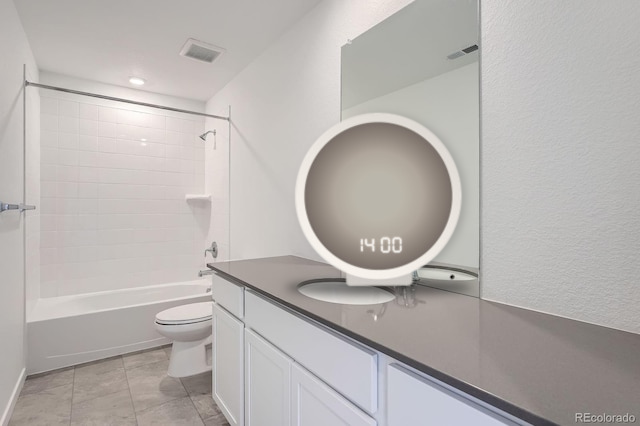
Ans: 14:00
